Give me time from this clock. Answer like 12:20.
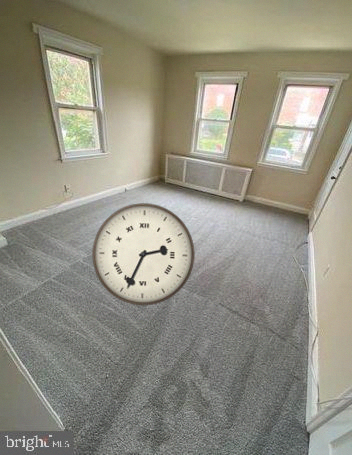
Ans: 2:34
